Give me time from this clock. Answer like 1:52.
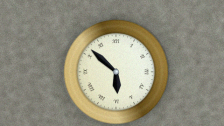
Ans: 5:52
